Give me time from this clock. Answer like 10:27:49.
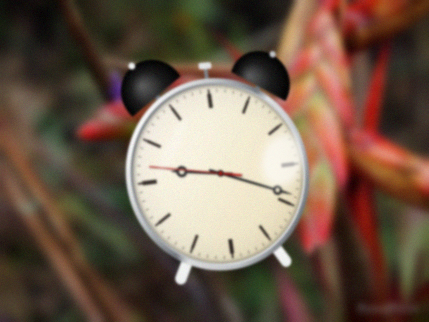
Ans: 9:18:47
